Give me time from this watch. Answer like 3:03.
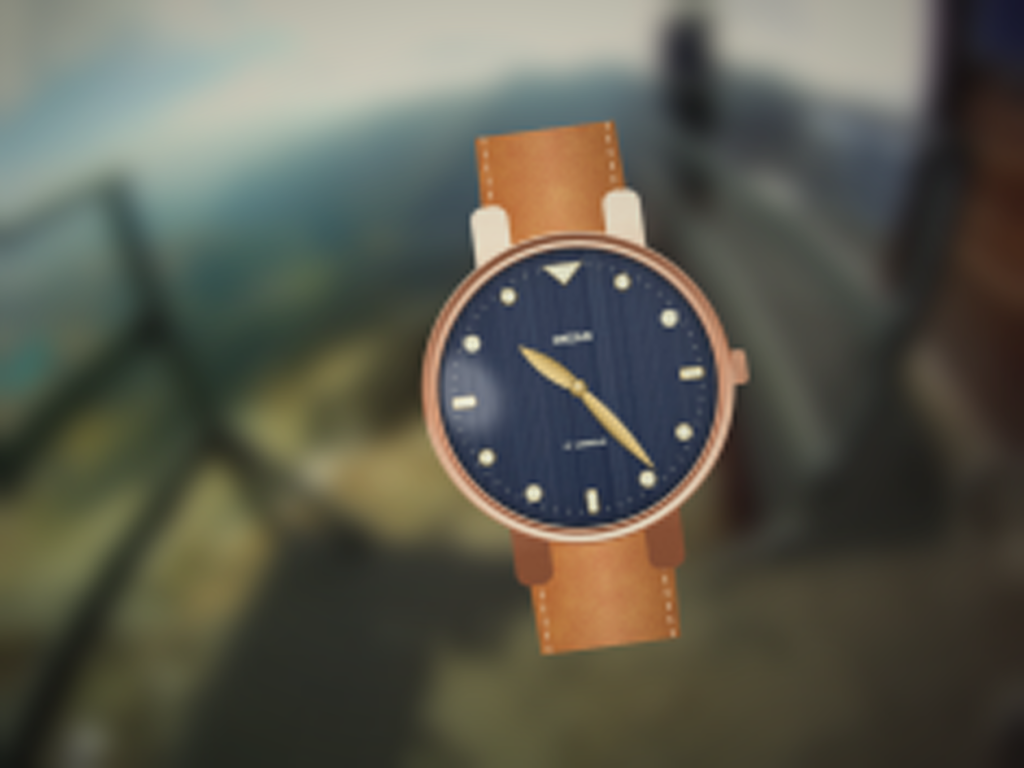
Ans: 10:24
